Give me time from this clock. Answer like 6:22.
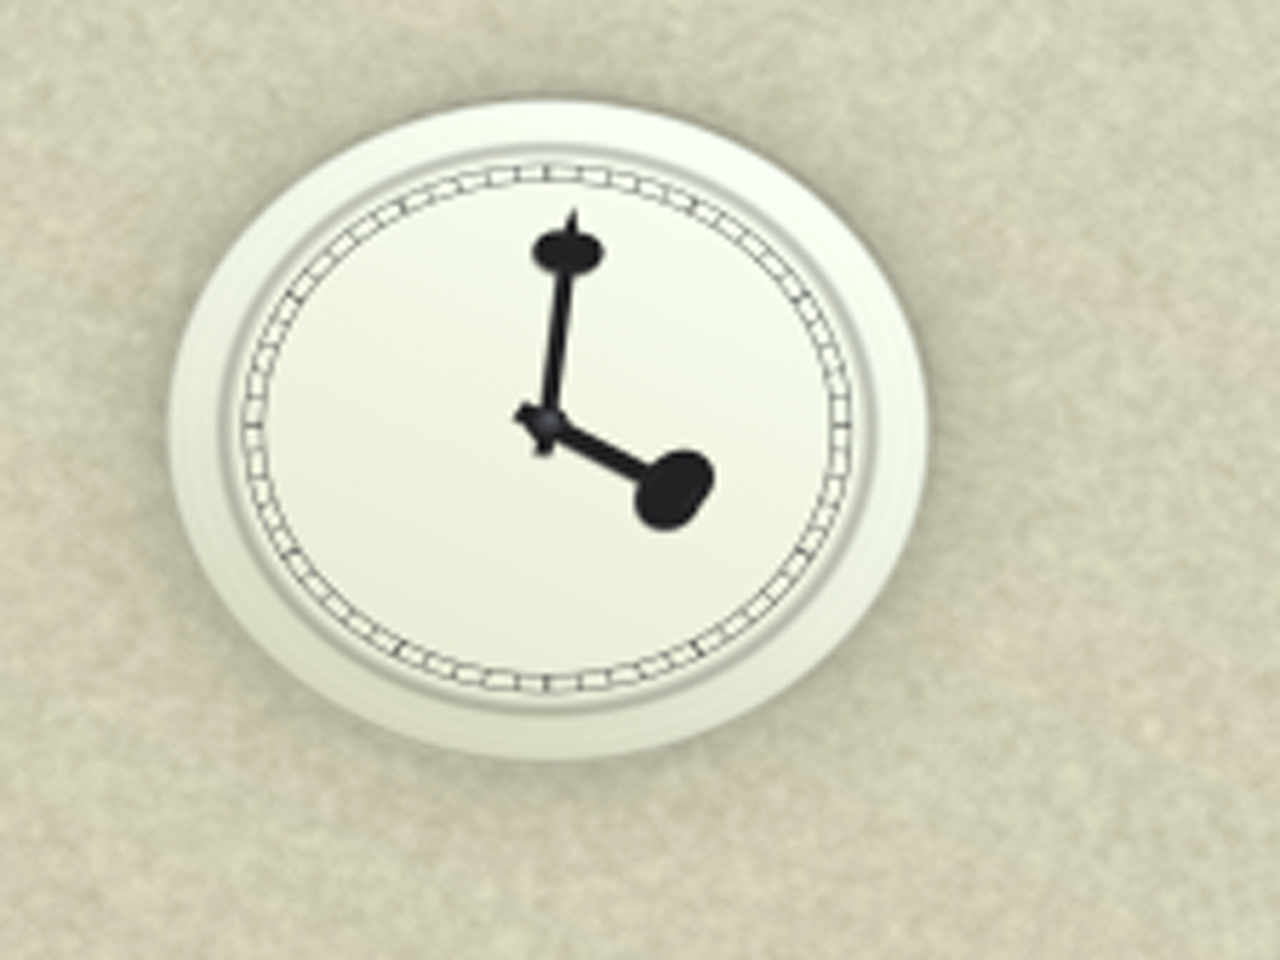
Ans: 4:01
